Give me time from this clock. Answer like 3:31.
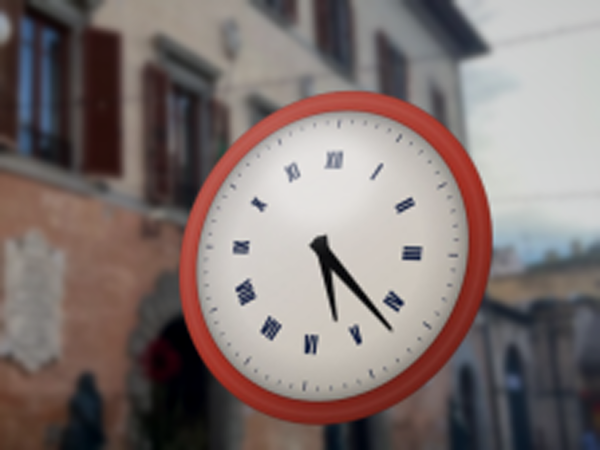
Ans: 5:22
